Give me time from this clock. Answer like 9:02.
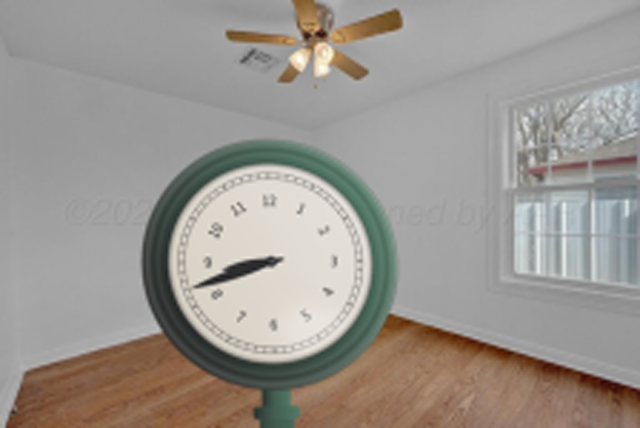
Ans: 8:42
